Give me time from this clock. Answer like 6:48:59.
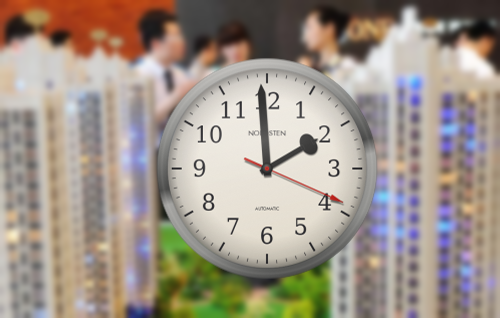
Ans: 1:59:19
